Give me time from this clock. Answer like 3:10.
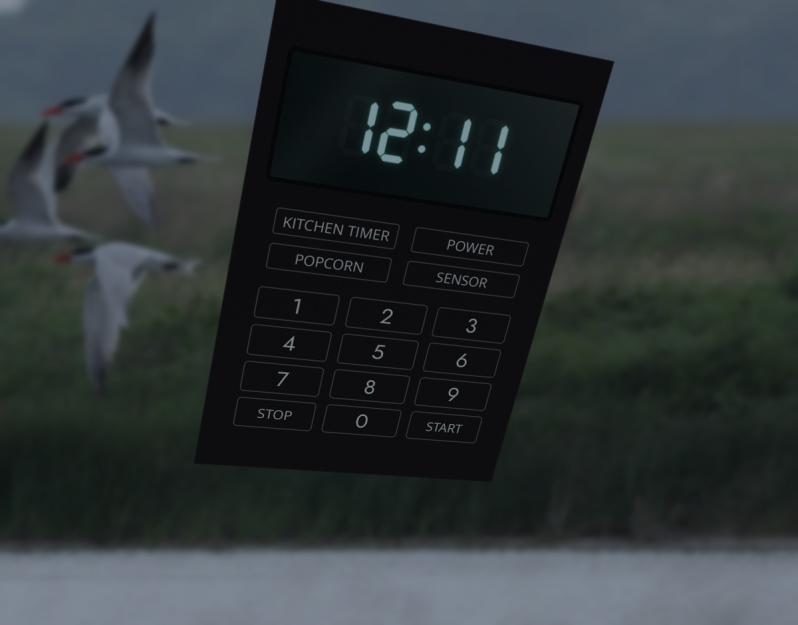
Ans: 12:11
